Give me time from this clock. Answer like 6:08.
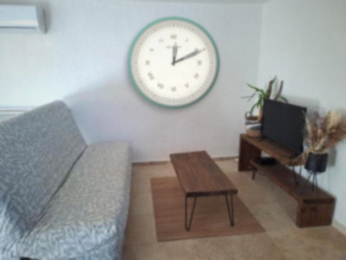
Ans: 12:11
